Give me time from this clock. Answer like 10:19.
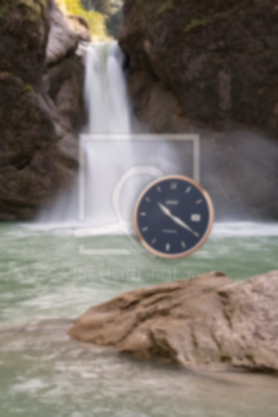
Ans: 10:20
